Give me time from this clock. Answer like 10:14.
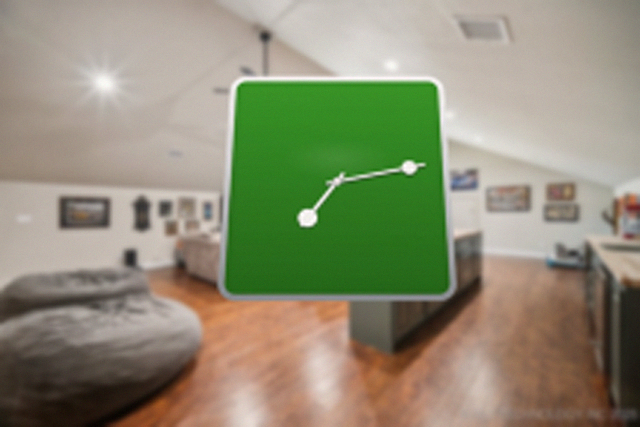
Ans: 7:13
